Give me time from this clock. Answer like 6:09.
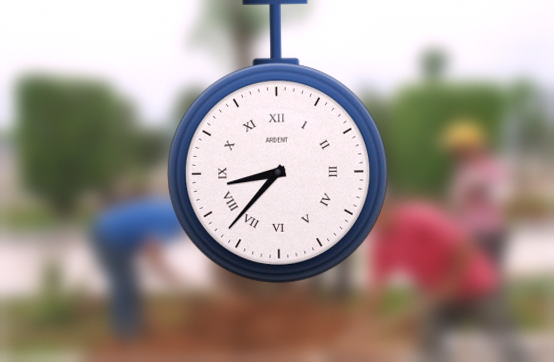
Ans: 8:37
